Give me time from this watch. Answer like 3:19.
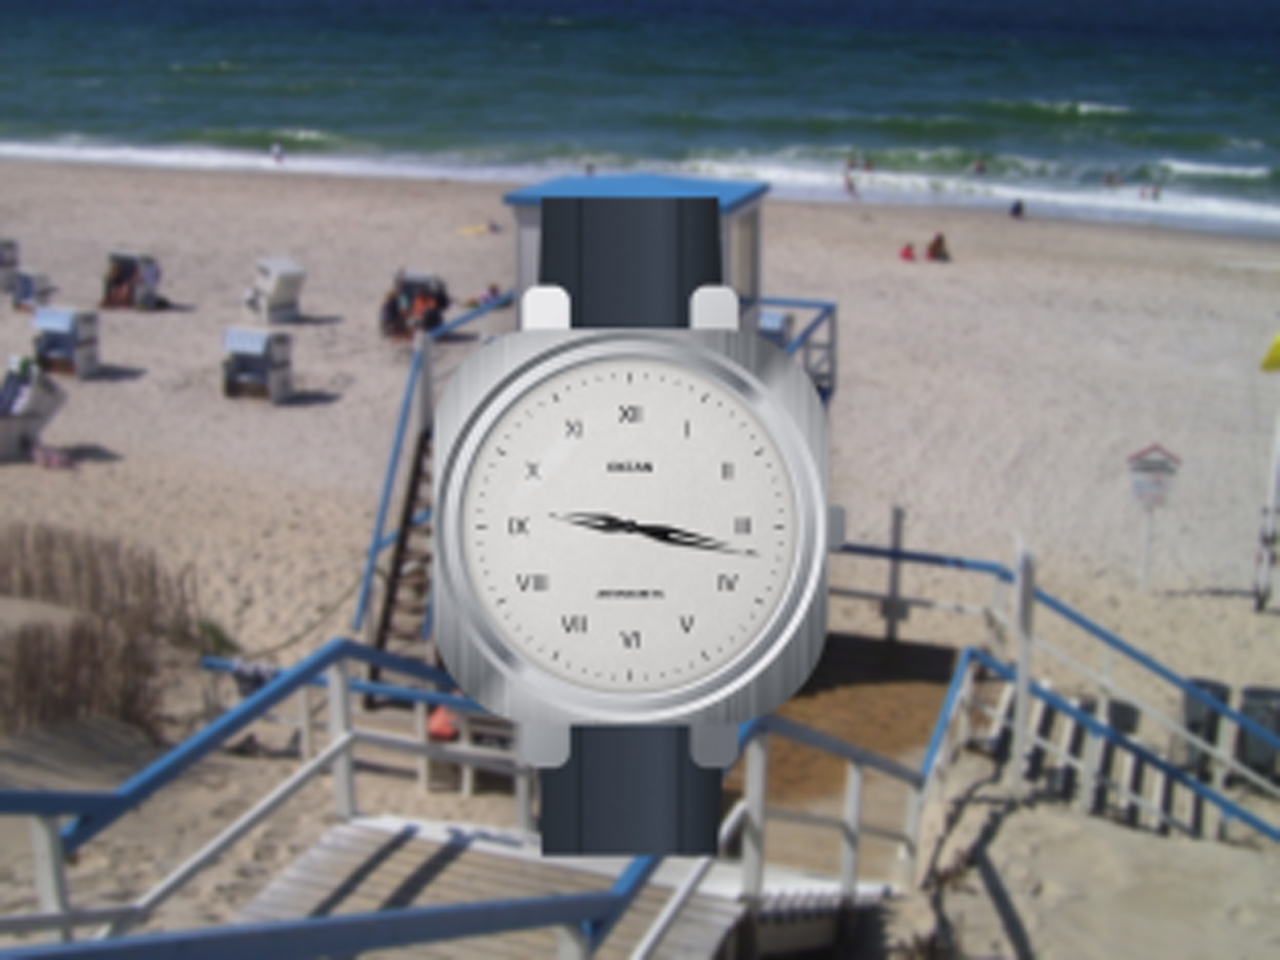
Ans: 9:17
